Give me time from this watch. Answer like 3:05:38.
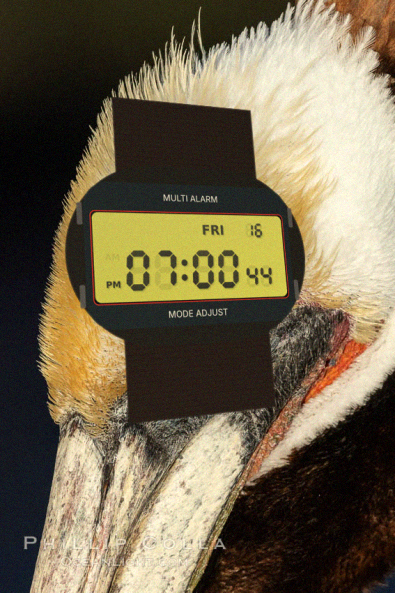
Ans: 7:00:44
